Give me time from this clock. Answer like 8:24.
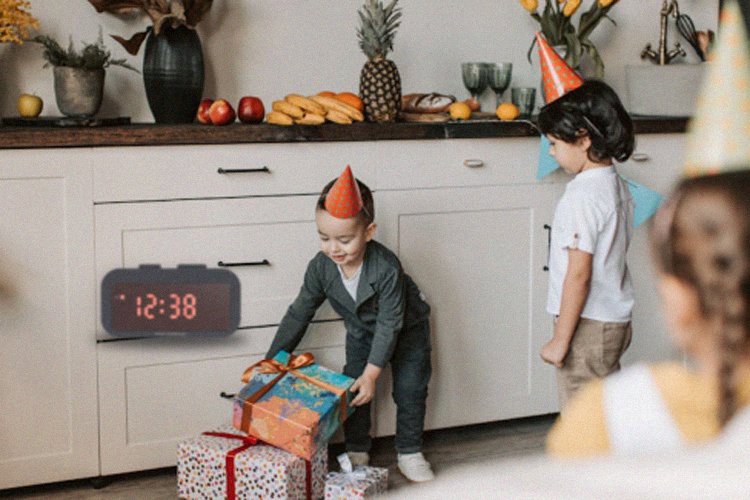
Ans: 12:38
